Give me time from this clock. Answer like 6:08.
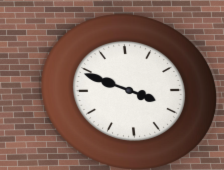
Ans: 3:49
